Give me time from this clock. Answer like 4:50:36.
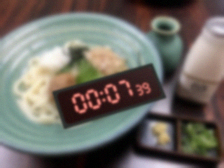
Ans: 0:07:39
